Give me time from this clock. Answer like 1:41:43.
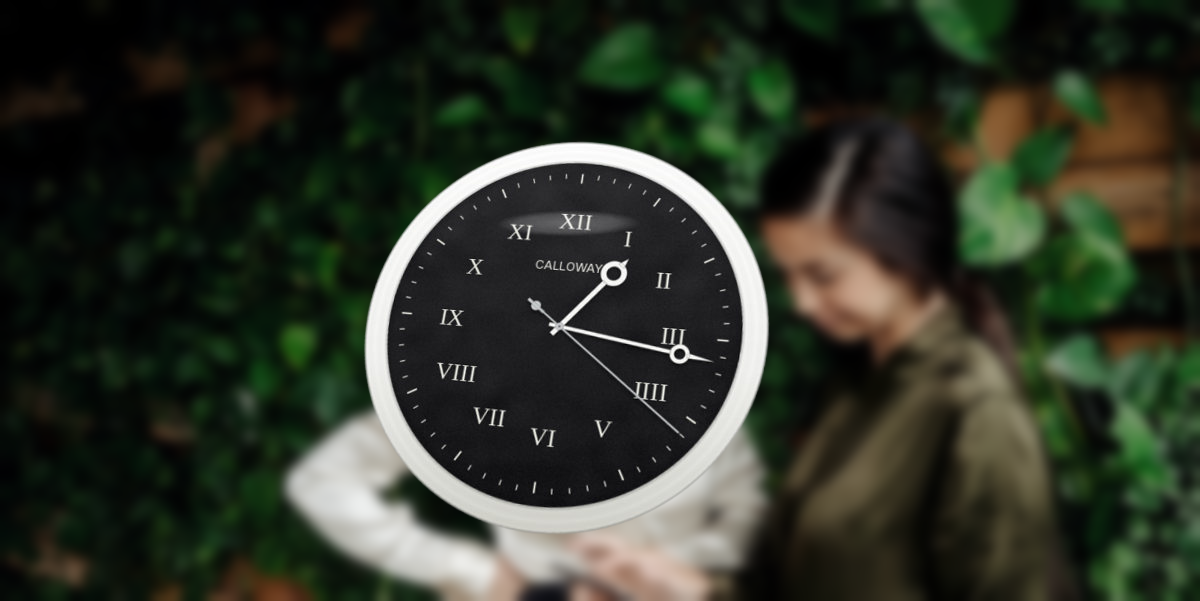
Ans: 1:16:21
